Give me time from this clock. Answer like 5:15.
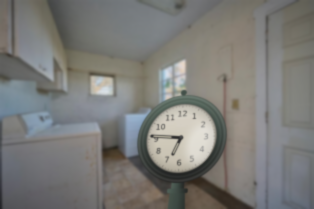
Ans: 6:46
